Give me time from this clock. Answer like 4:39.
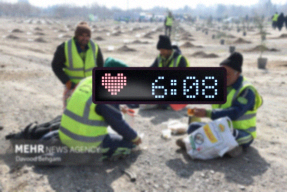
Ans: 6:08
